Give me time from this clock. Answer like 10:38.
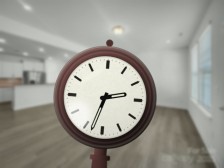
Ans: 2:33
